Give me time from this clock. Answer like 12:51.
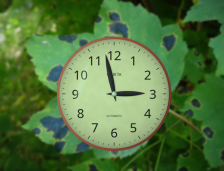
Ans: 2:58
